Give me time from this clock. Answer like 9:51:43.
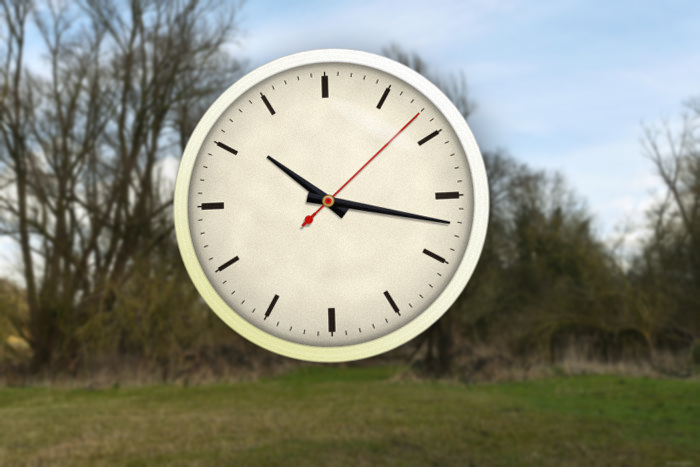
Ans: 10:17:08
